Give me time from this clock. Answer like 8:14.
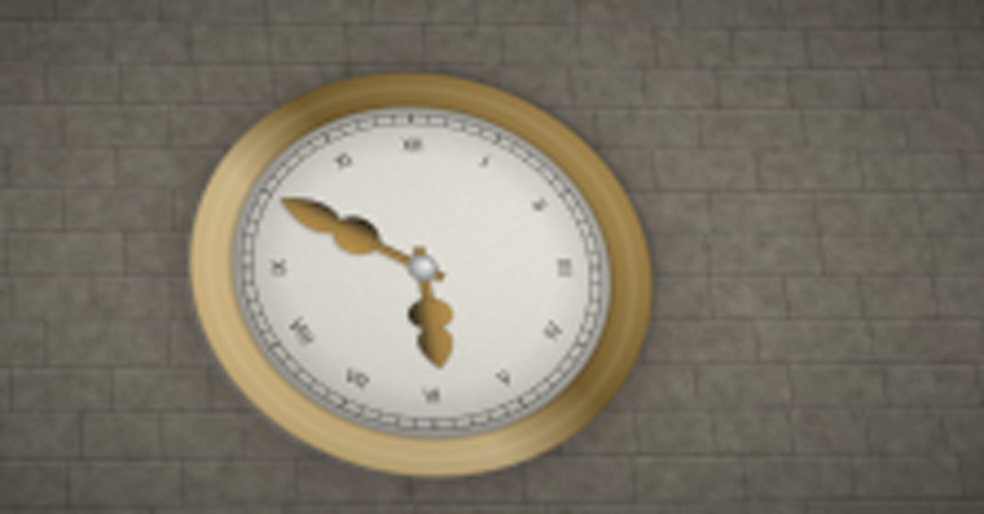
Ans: 5:50
